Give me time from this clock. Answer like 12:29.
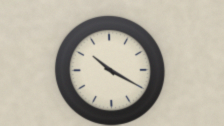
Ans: 10:20
